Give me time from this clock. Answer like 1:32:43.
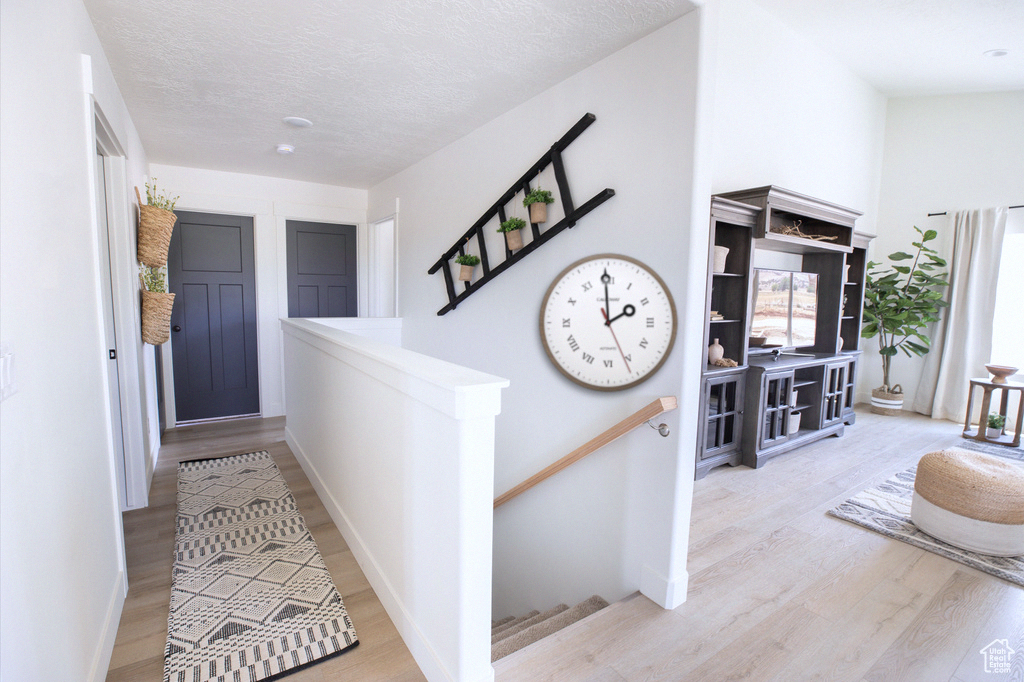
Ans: 1:59:26
